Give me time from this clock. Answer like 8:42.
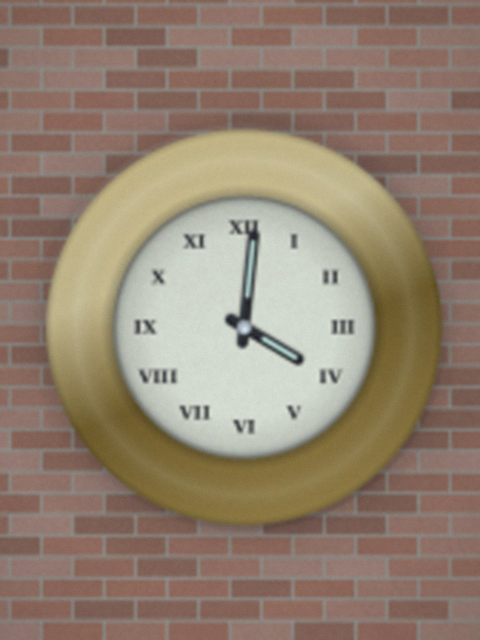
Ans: 4:01
